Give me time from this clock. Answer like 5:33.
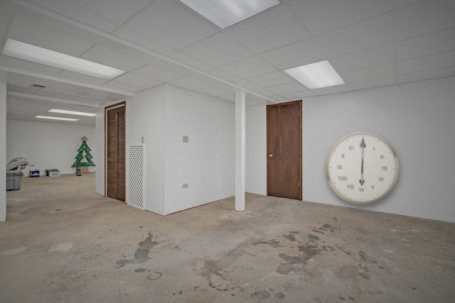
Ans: 6:00
